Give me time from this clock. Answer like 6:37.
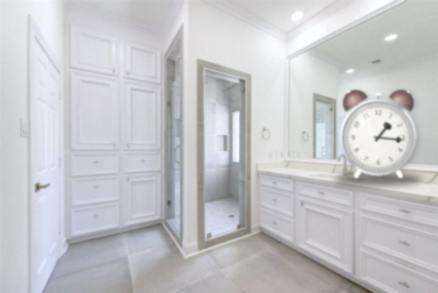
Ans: 1:16
